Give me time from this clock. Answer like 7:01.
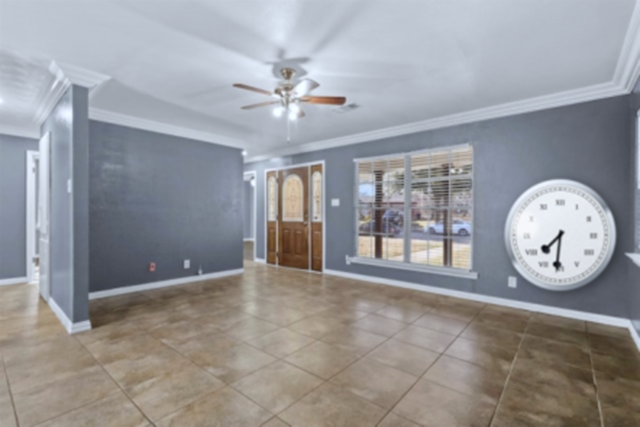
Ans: 7:31
